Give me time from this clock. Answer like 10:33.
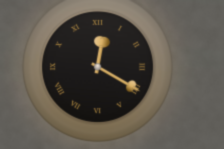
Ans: 12:20
